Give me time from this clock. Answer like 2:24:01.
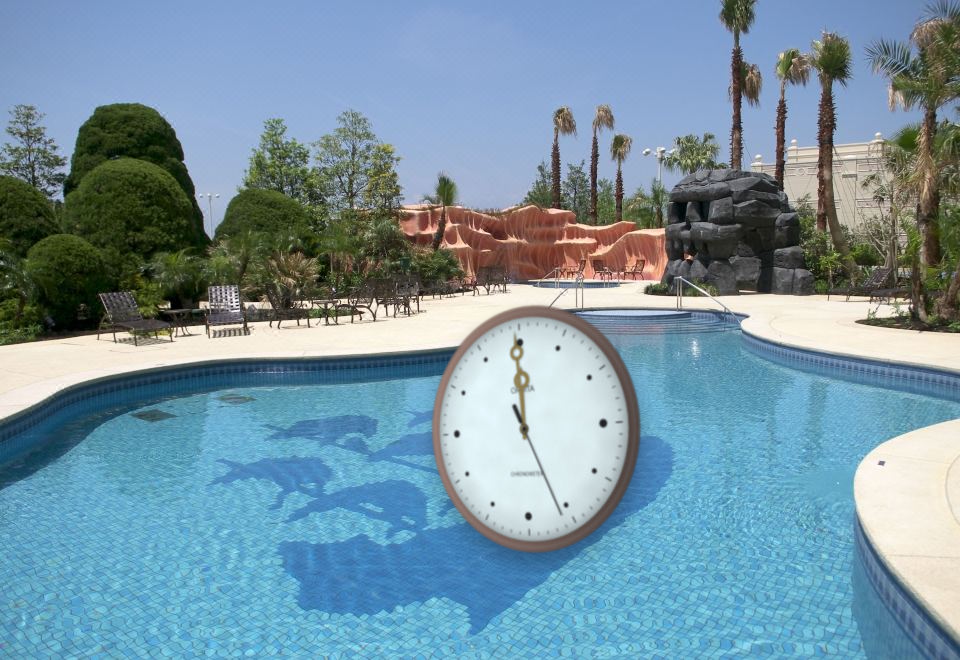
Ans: 11:59:26
